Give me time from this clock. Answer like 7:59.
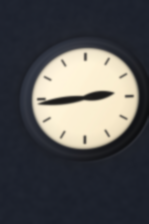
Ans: 2:44
